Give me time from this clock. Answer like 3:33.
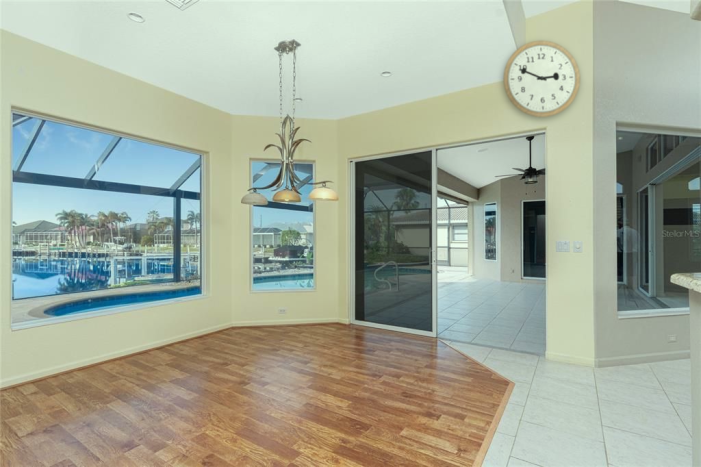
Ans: 2:49
